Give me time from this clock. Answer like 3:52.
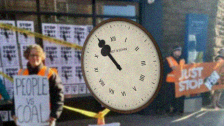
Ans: 10:55
